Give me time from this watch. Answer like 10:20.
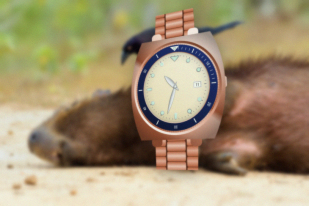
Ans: 10:33
